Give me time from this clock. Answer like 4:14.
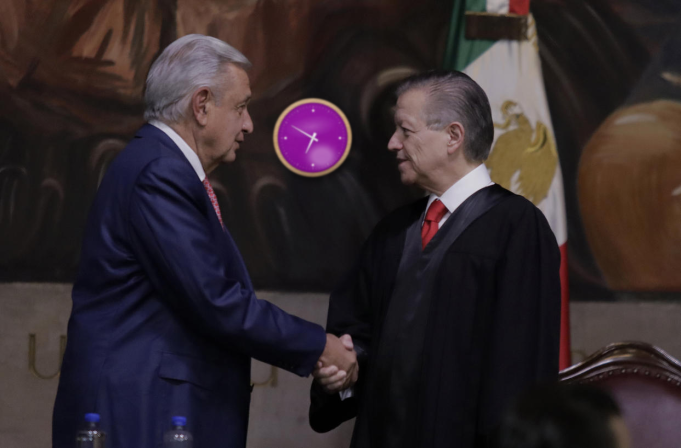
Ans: 6:50
